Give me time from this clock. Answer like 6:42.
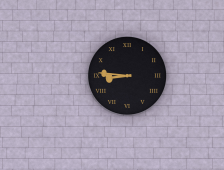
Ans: 8:46
